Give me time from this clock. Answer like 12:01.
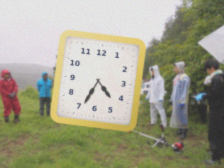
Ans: 4:34
